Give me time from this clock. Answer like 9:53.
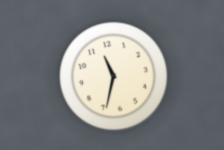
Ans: 11:34
